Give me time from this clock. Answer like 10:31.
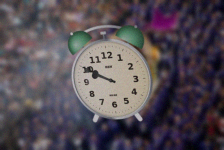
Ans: 9:50
